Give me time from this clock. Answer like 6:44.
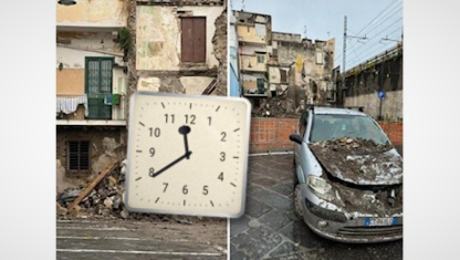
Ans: 11:39
